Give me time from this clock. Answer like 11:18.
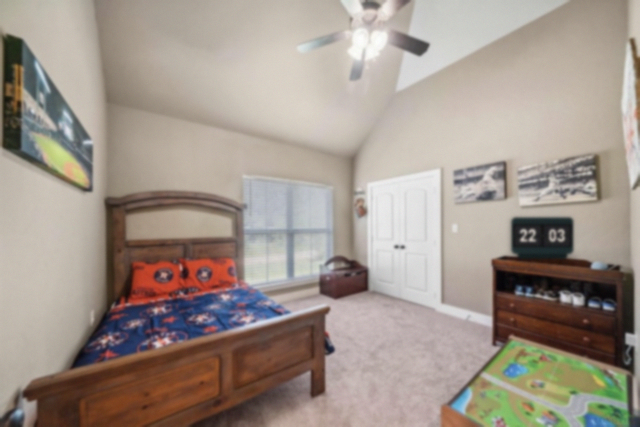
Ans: 22:03
